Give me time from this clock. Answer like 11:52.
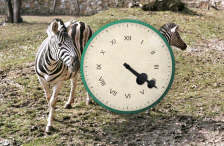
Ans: 4:21
